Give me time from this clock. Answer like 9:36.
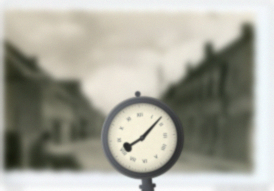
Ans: 8:08
